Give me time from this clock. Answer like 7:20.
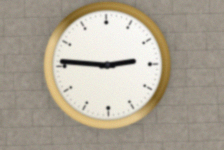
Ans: 2:46
